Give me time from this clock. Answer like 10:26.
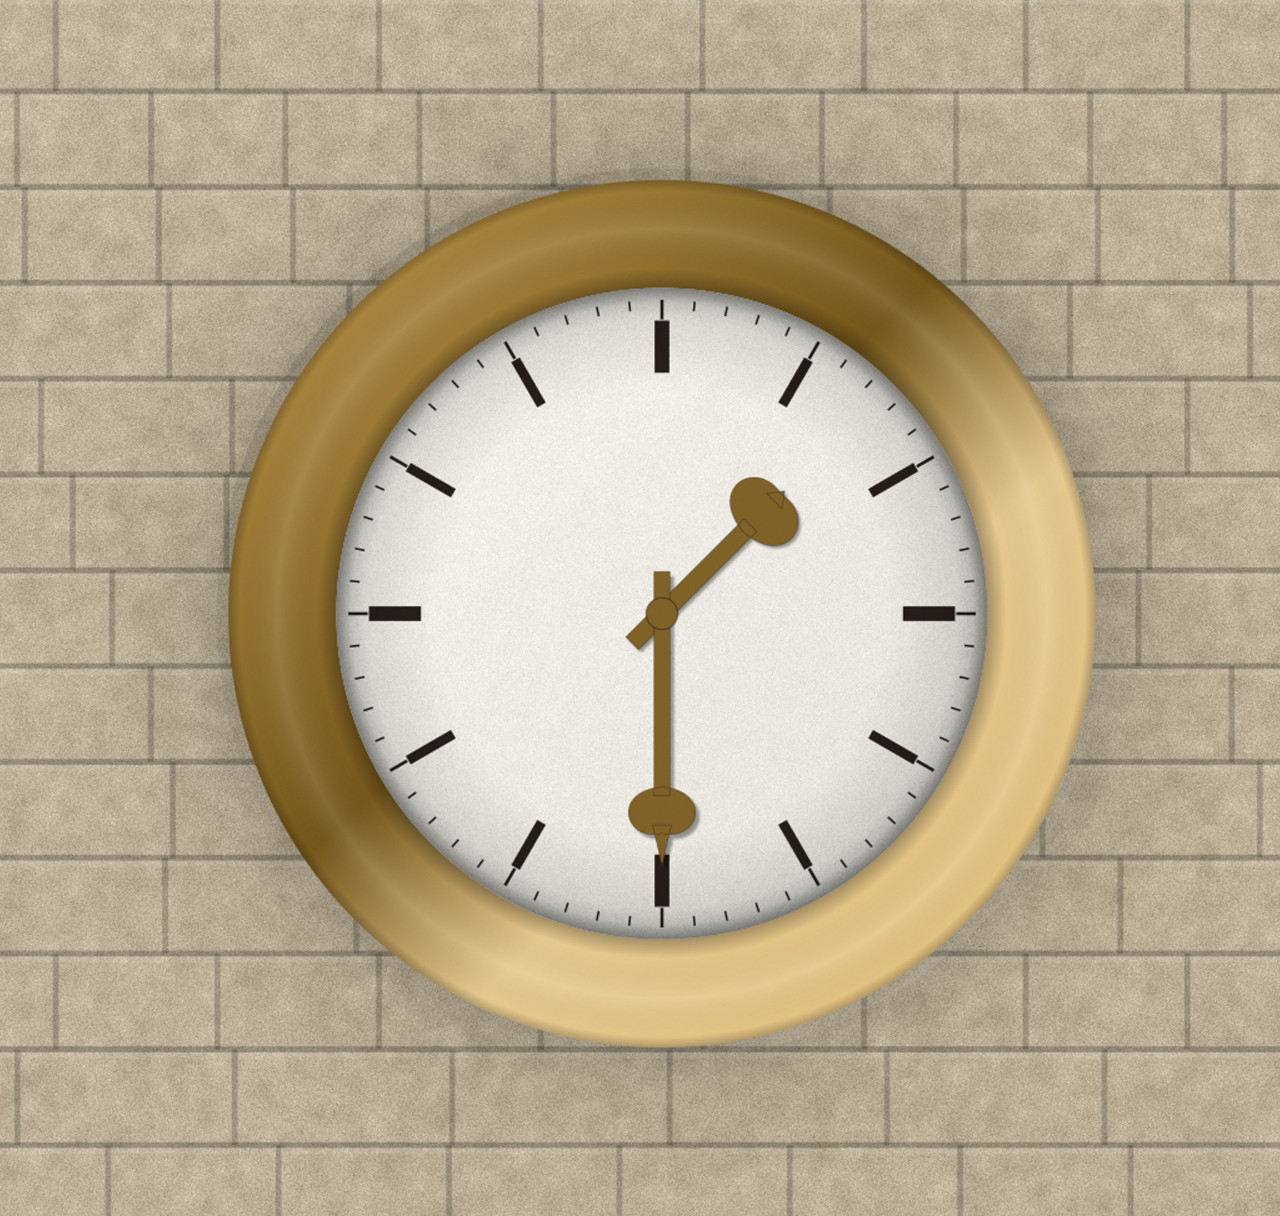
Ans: 1:30
